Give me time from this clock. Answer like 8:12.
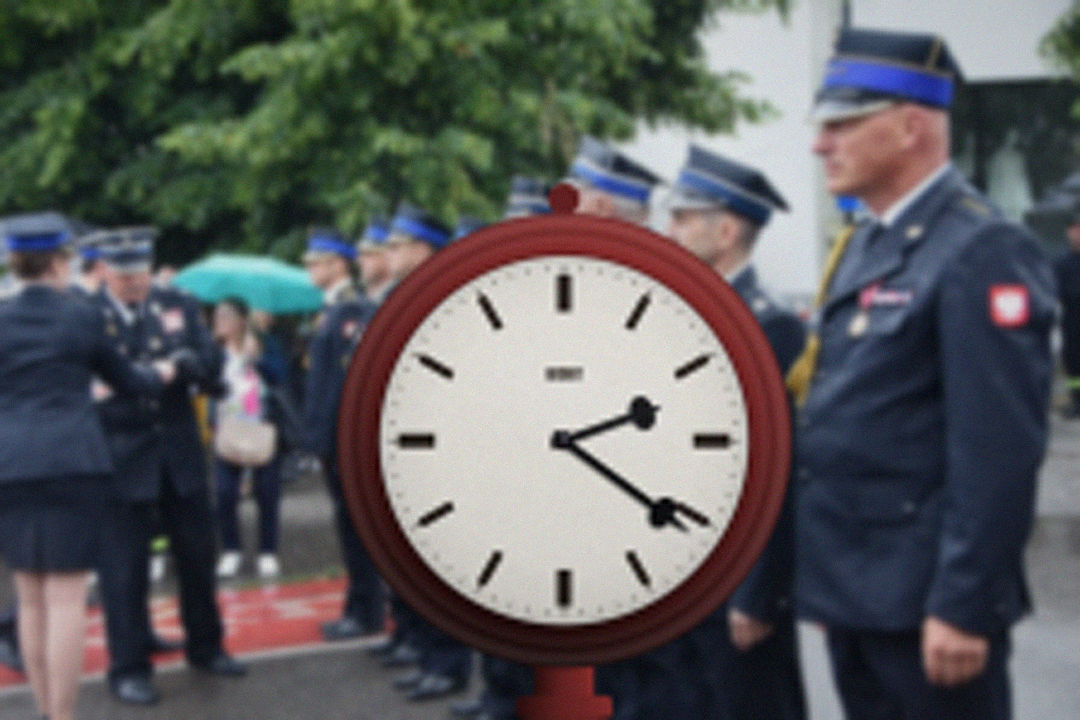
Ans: 2:21
